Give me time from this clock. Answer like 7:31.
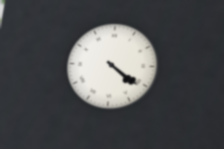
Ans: 4:21
